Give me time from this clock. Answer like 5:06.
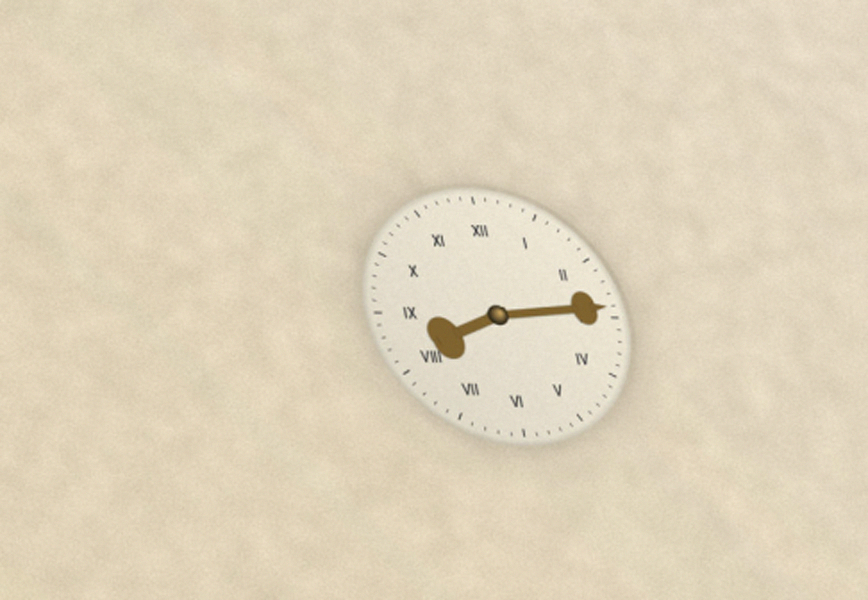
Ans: 8:14
